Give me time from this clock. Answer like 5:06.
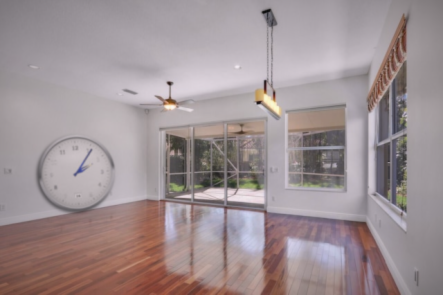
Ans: 2:06
